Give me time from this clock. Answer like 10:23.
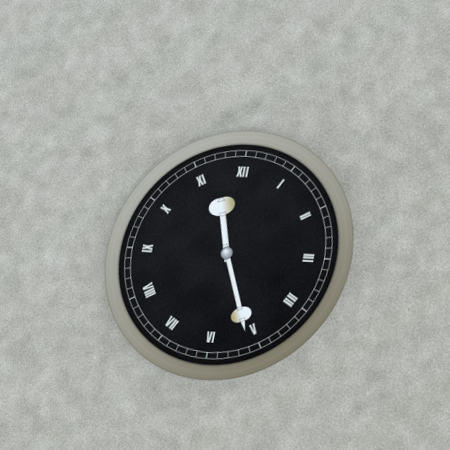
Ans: 11:26
